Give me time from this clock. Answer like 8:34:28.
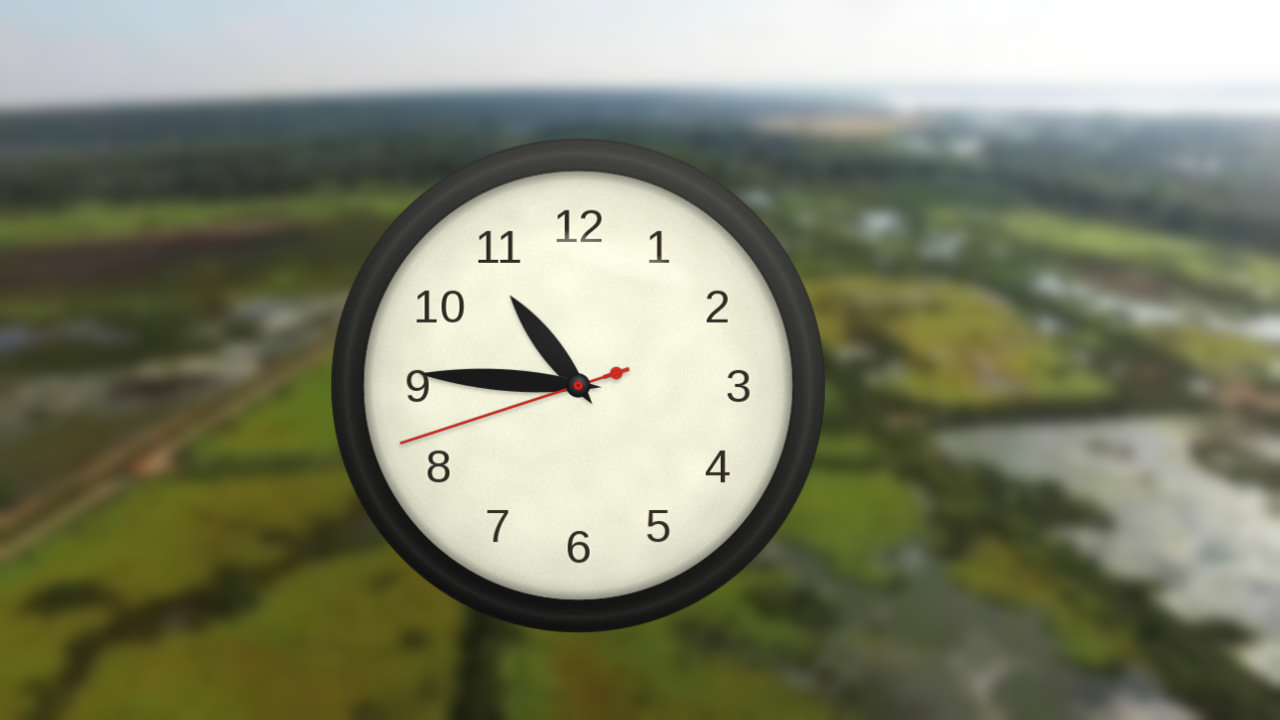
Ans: 10:45:42
